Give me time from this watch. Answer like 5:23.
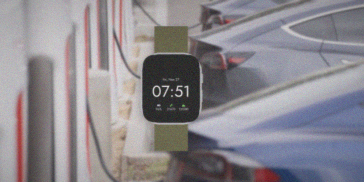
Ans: 7:51
